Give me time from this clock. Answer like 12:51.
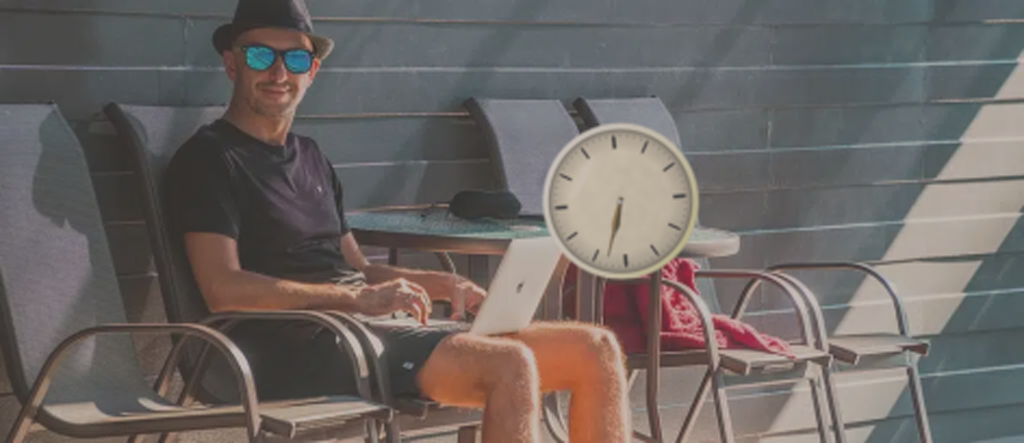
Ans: 6:33
